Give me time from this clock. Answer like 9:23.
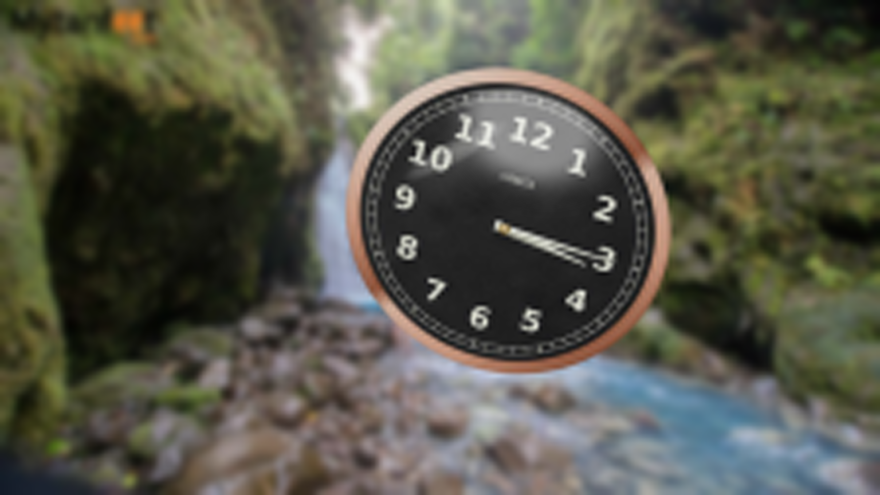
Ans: 3:15
